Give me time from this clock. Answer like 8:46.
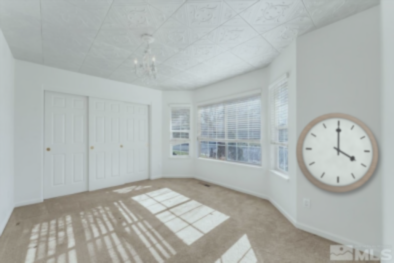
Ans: 4:00
